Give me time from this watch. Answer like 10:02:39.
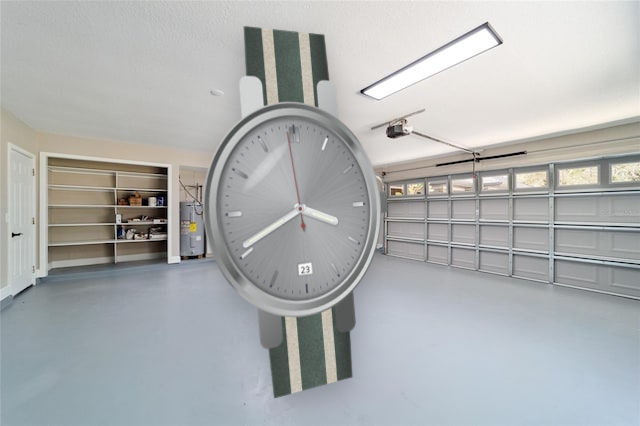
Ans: 3:40:59
